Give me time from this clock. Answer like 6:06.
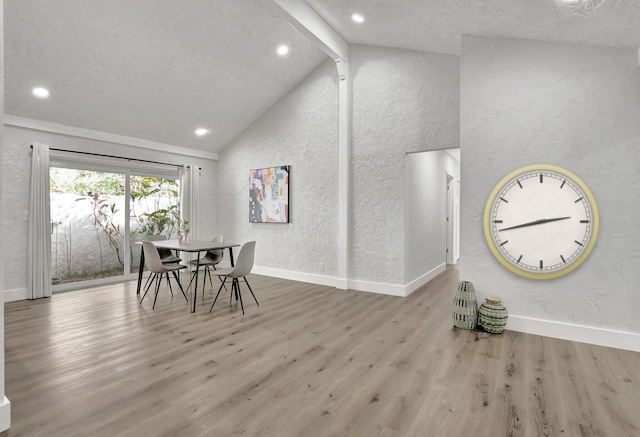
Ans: 2:43
